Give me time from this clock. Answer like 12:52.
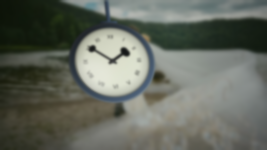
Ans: 1:51
